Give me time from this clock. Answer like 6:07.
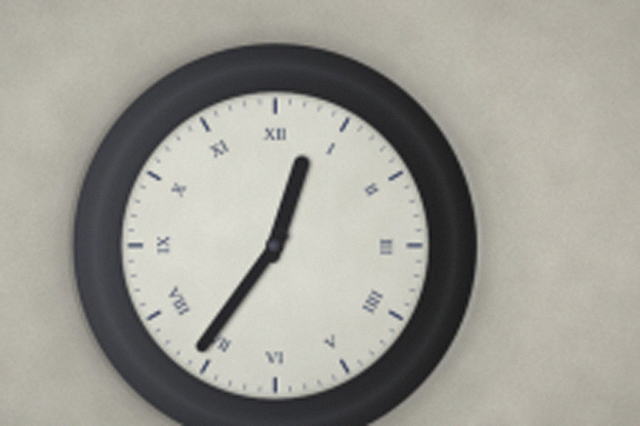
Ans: 12:36
